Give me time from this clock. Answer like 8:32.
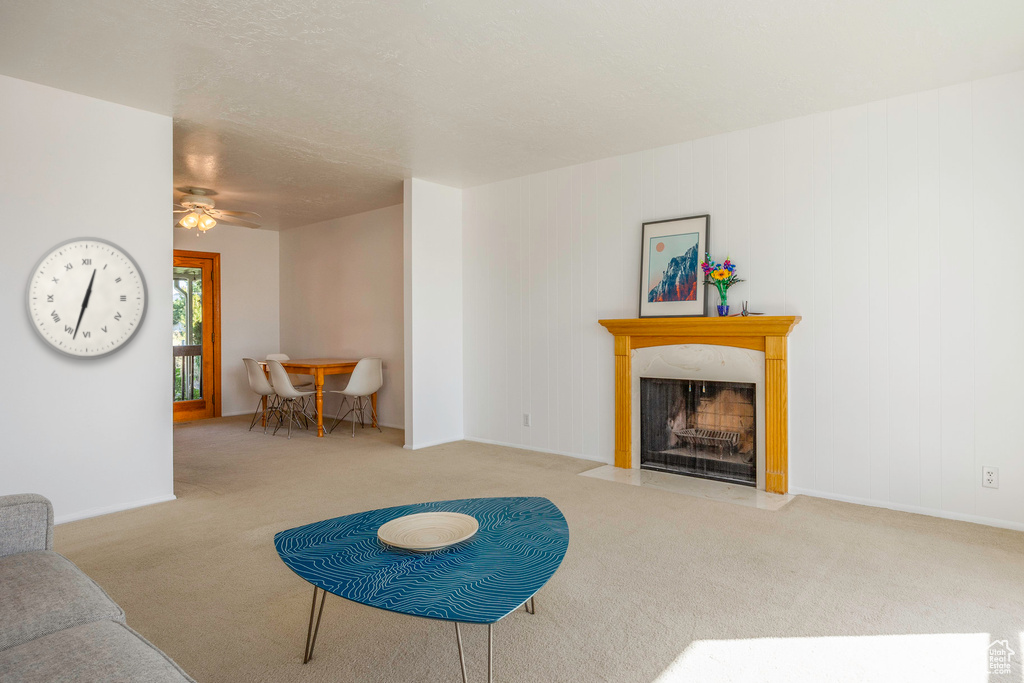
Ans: 12:33
